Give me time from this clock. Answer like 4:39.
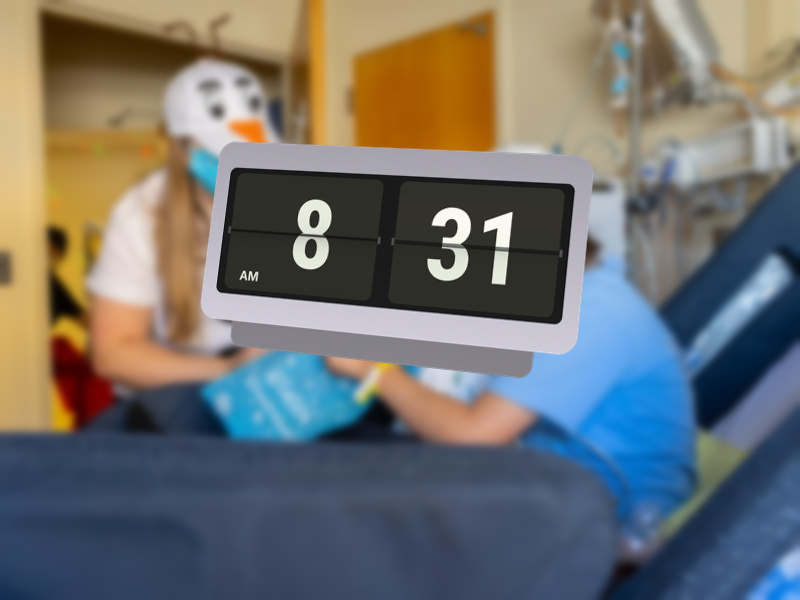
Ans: 8:31
